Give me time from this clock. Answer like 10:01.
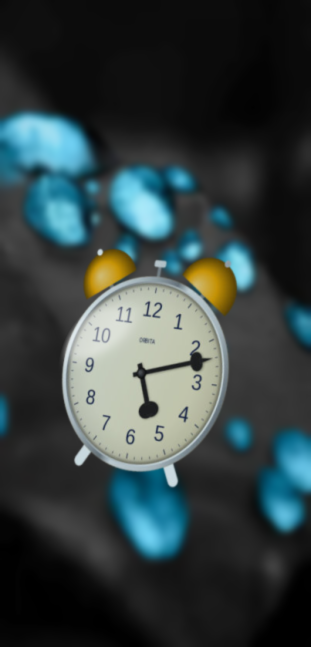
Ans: 5:12
